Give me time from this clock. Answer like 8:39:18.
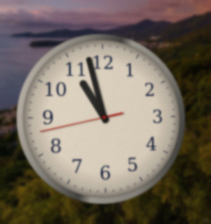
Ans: 10:57:43
